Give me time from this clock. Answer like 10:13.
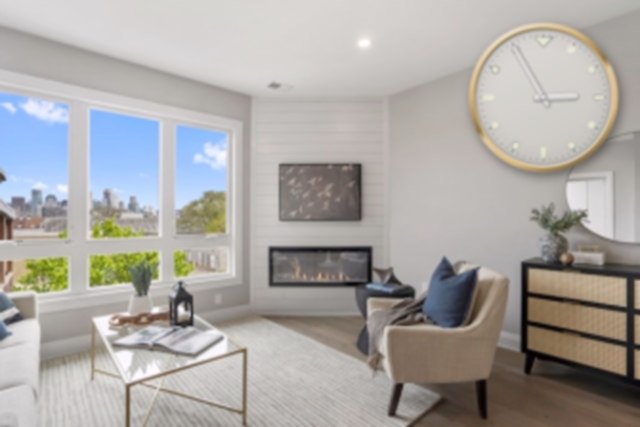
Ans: 2:55
